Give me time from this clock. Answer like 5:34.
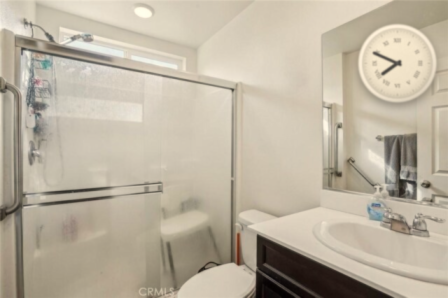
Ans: 7:49
